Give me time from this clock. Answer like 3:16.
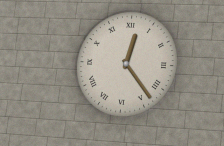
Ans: 12:23
